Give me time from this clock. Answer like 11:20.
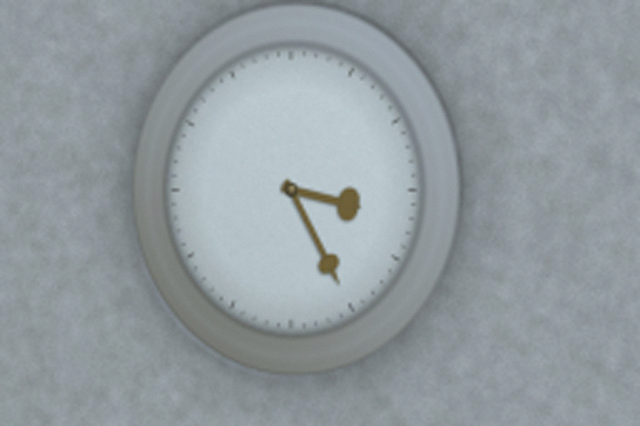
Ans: 3:25
